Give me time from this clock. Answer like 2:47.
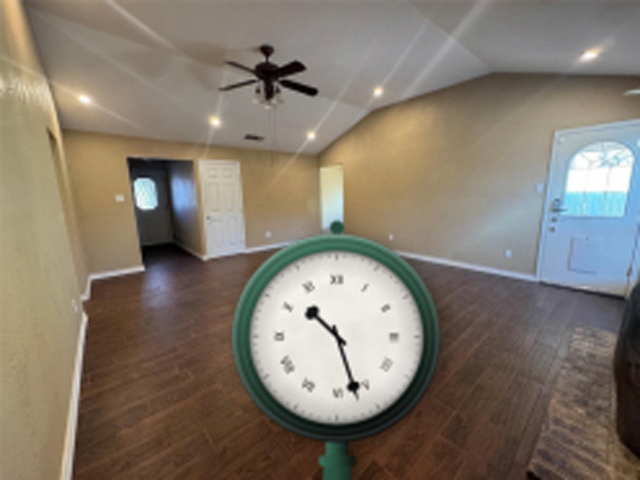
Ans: 10:27
